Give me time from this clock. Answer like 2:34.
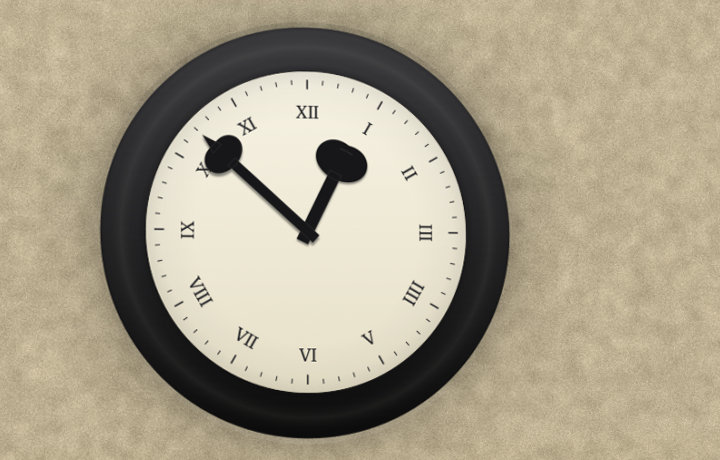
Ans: 12:52
